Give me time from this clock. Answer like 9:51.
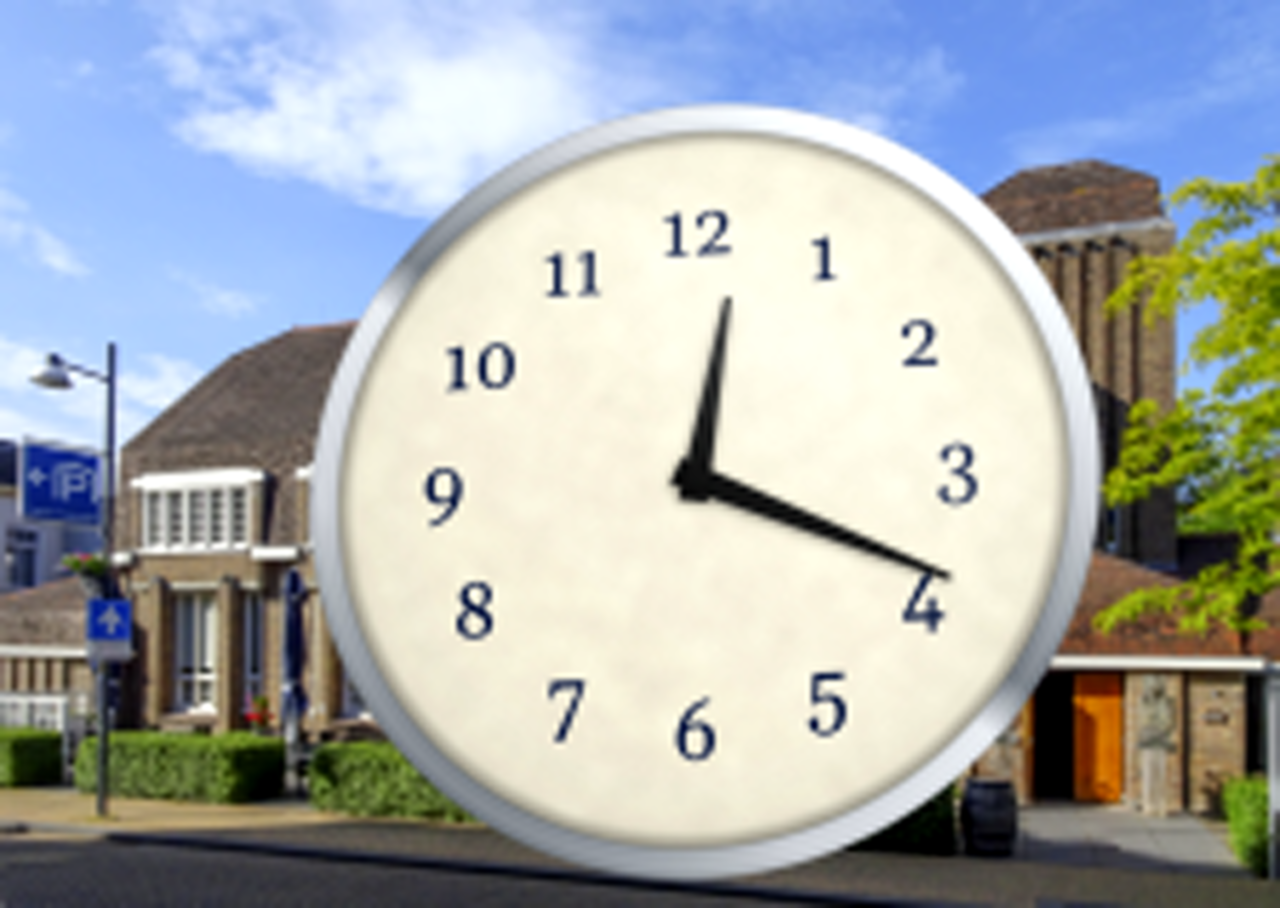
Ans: 12:19
